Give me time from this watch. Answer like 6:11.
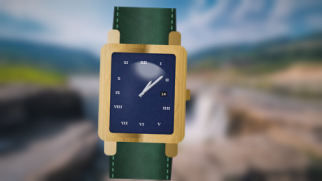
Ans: 1:08
